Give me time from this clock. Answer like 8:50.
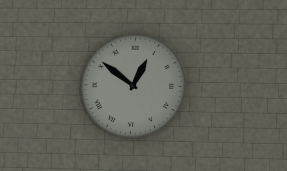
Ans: 12:51
